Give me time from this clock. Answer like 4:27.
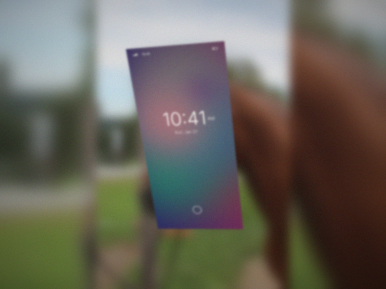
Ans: 10:41
